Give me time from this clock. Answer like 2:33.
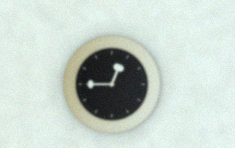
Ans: 12:45
